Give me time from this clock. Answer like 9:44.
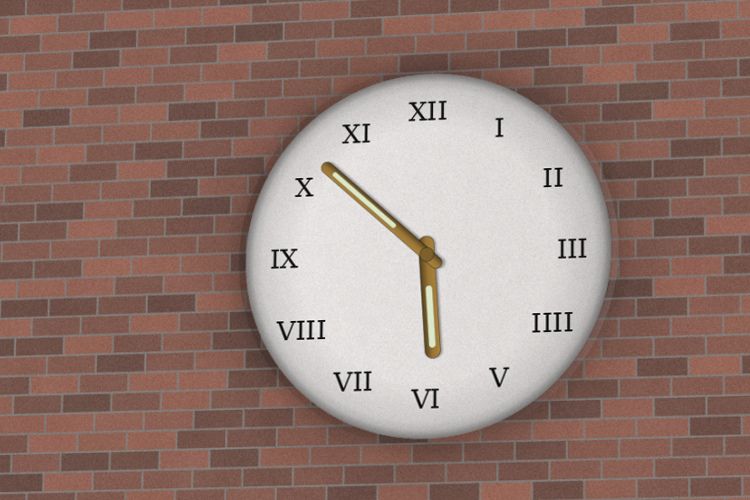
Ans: 5:52
